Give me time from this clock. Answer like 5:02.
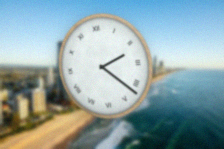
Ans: 2:22
